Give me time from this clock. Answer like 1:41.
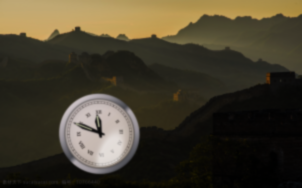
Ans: 11:49
